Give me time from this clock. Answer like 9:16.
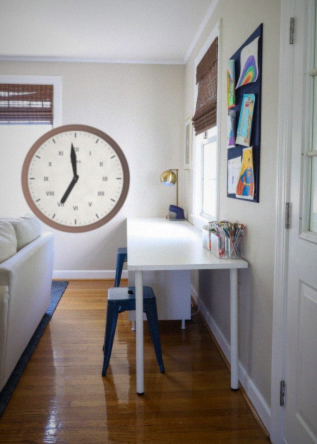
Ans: 6:59
